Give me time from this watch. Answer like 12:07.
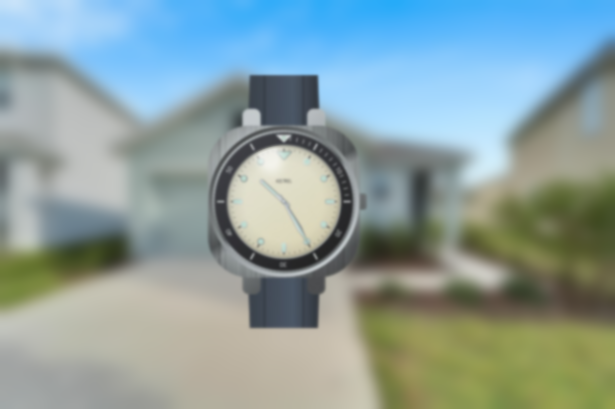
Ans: 10:25
